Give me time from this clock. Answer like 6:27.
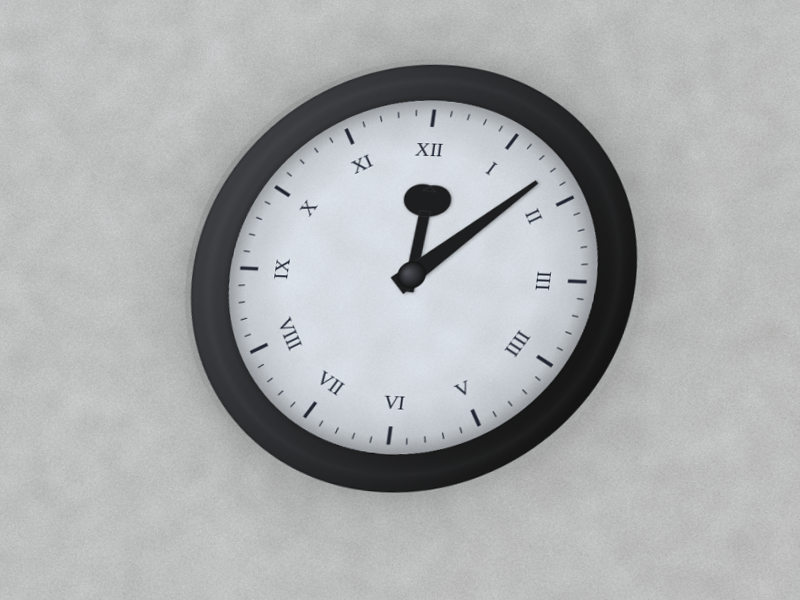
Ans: 12:08
